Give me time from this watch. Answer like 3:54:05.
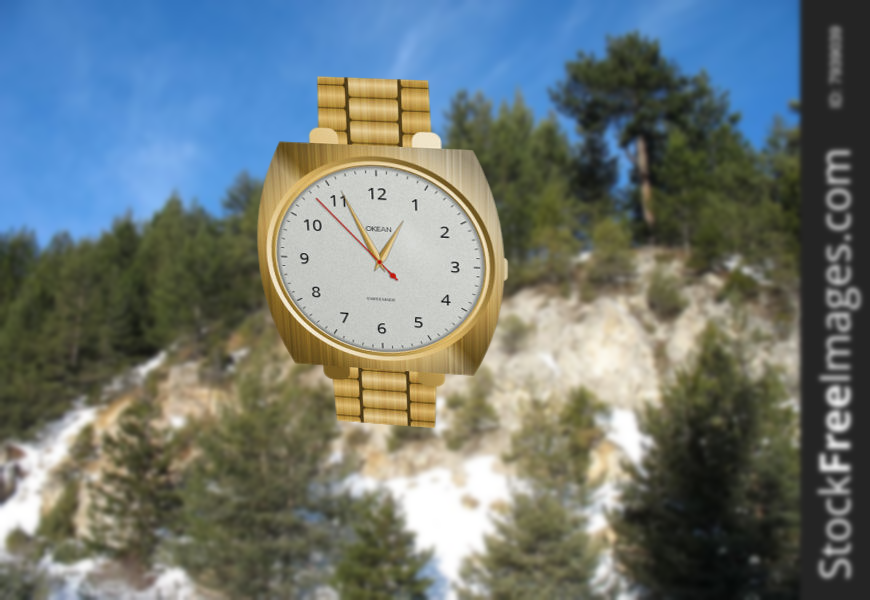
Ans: 12:55:53
